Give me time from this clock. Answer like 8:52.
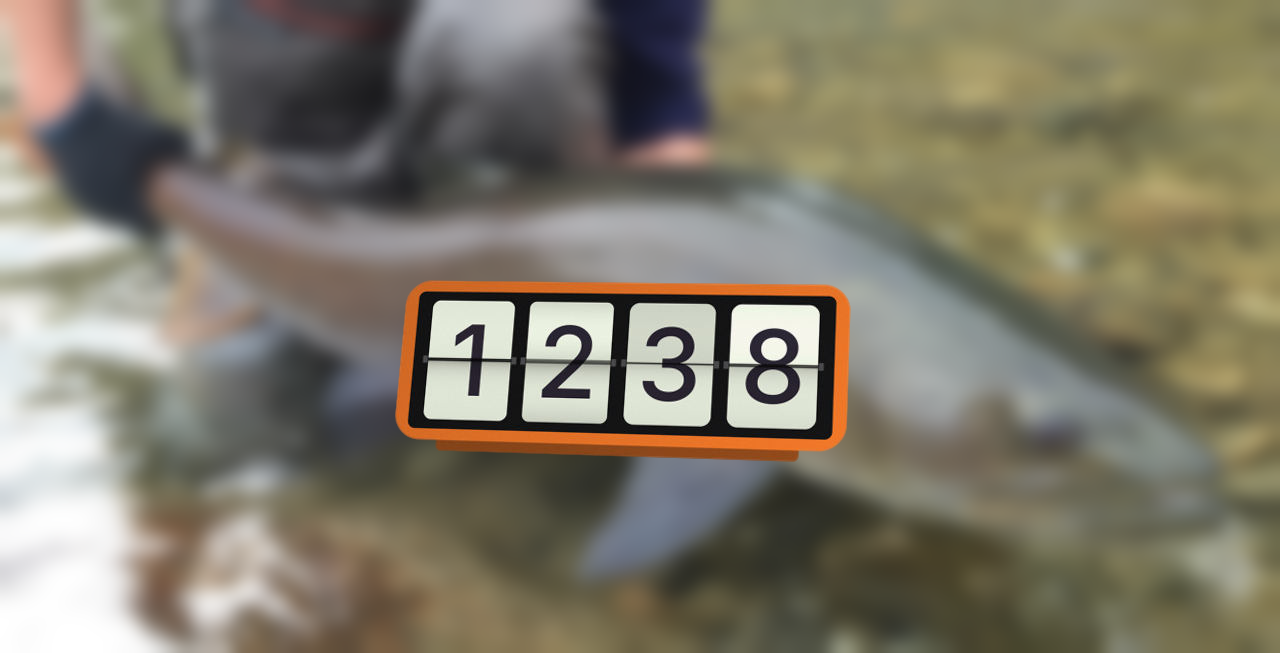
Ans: 12:38
